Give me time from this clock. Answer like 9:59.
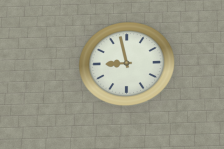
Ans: 8:58
